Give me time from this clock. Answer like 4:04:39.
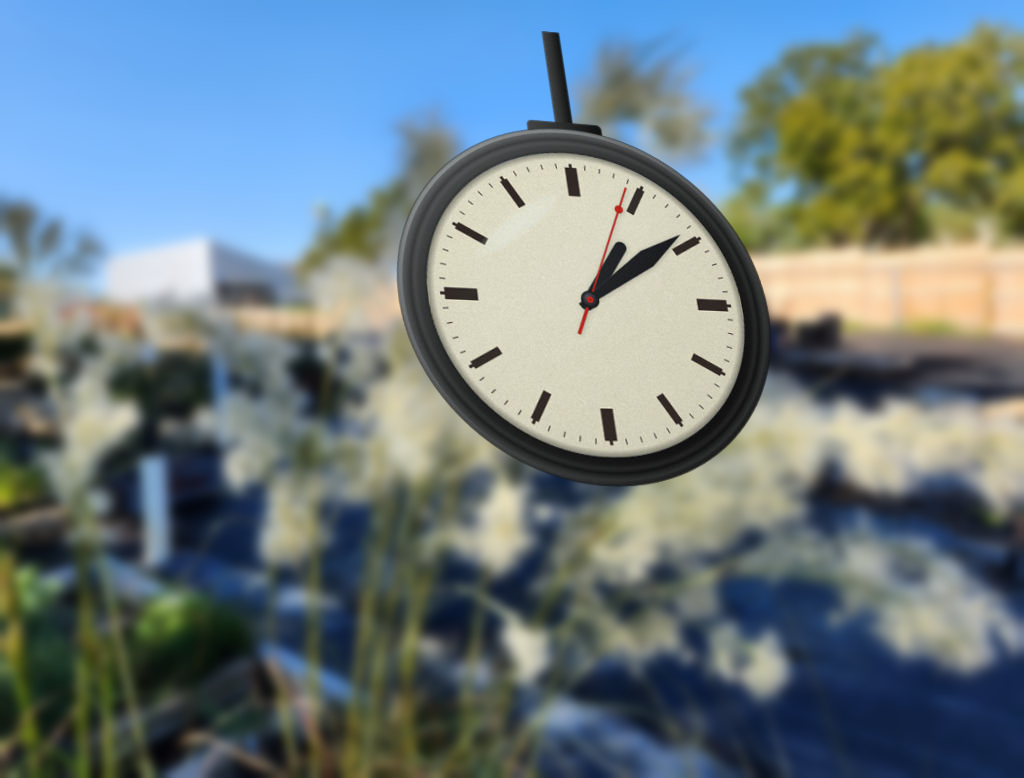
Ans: 1:09:04
